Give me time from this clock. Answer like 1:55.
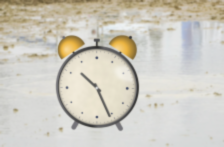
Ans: 10:26
